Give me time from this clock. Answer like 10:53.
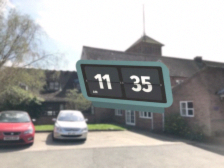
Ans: 11:35
